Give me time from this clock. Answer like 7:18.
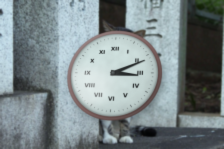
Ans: 3:11
